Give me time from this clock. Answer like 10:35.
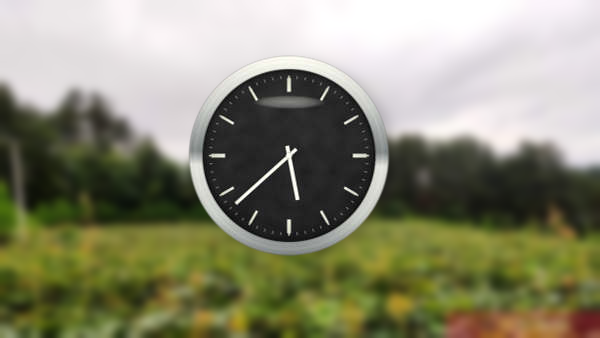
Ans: 5:38
